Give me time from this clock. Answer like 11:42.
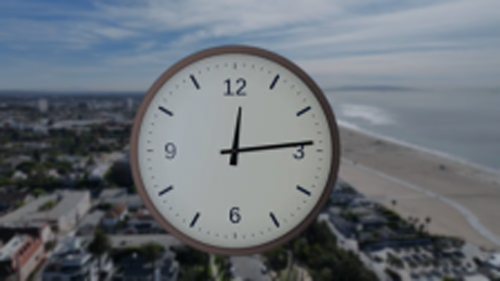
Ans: 12:14
